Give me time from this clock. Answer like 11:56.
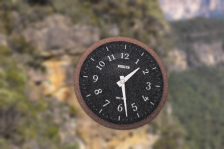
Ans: 1:28
